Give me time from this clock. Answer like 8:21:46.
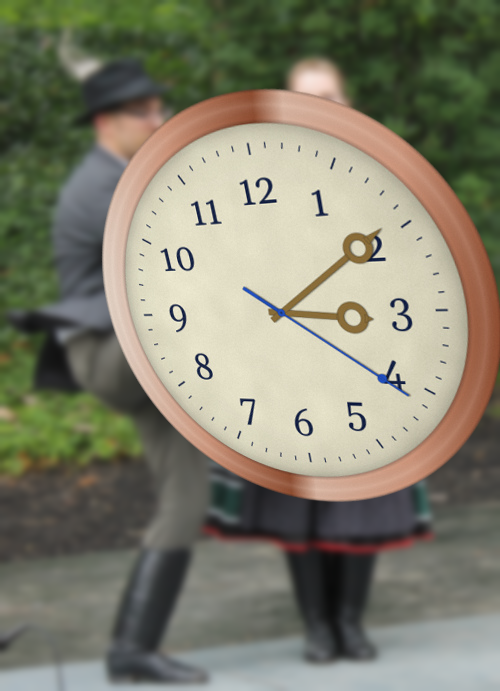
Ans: 3:09:21
